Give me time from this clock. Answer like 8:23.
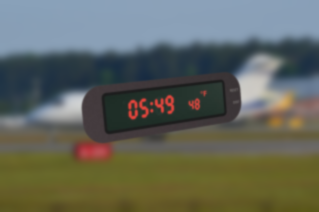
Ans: 5:49
